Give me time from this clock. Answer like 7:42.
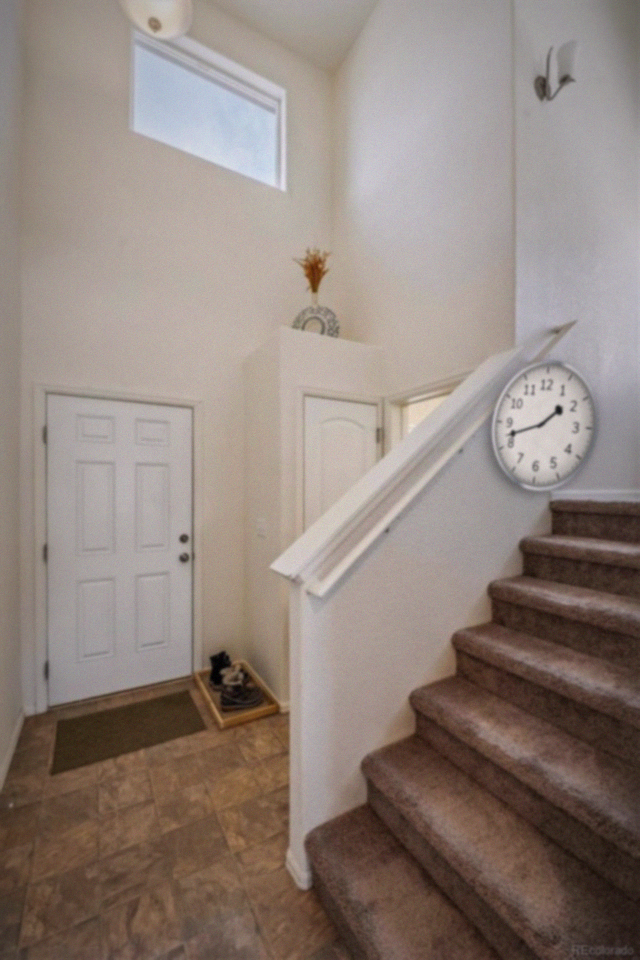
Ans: 1:42
